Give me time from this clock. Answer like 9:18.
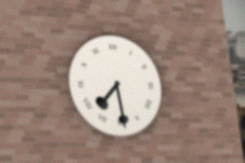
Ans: 7:29
